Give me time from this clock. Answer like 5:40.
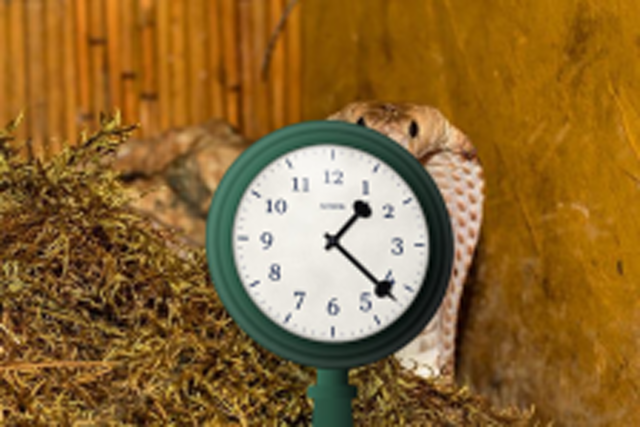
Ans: 1:22
